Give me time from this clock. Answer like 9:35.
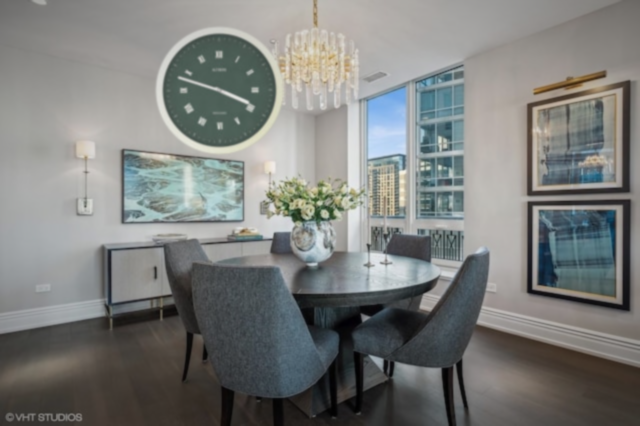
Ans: 3:48
